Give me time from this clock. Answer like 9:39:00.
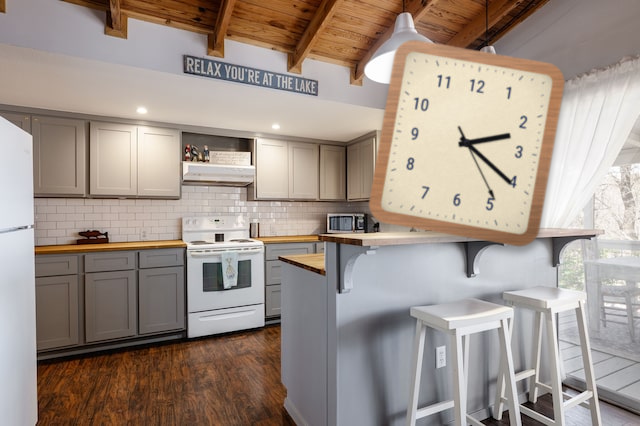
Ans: 2:20:24
